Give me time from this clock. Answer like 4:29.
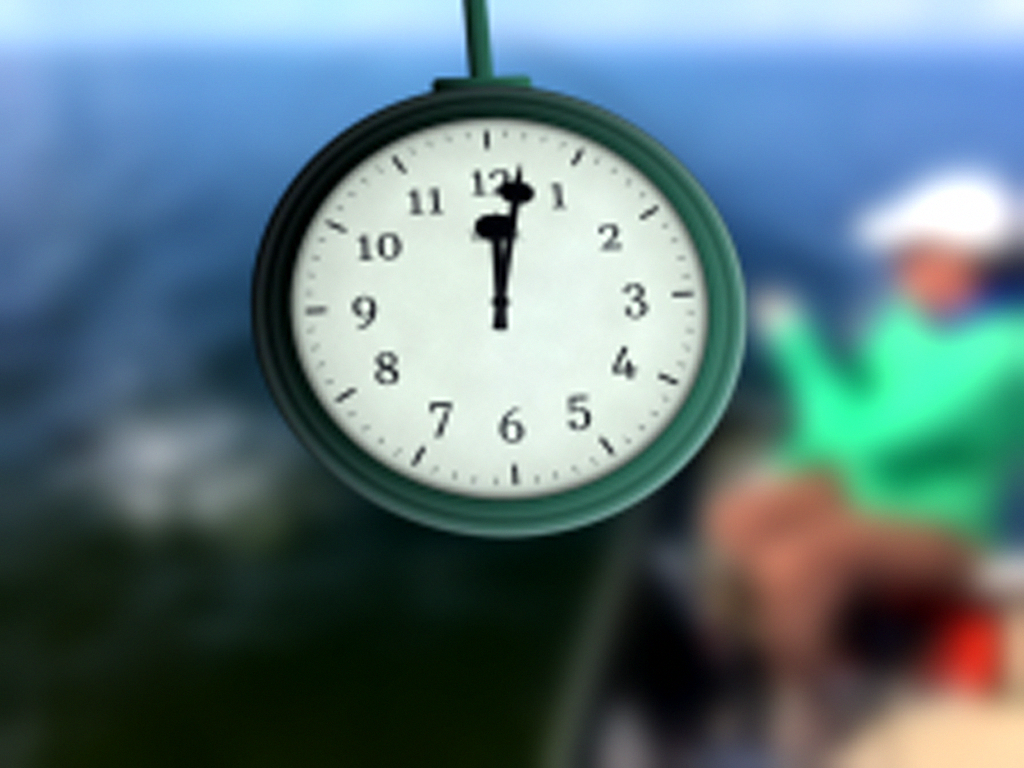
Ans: 12:02
